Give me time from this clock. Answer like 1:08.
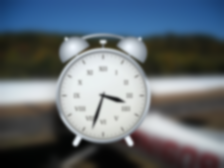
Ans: 3:33
